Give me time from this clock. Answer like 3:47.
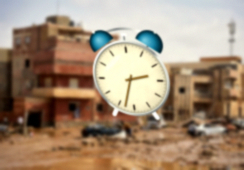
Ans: 2:33
